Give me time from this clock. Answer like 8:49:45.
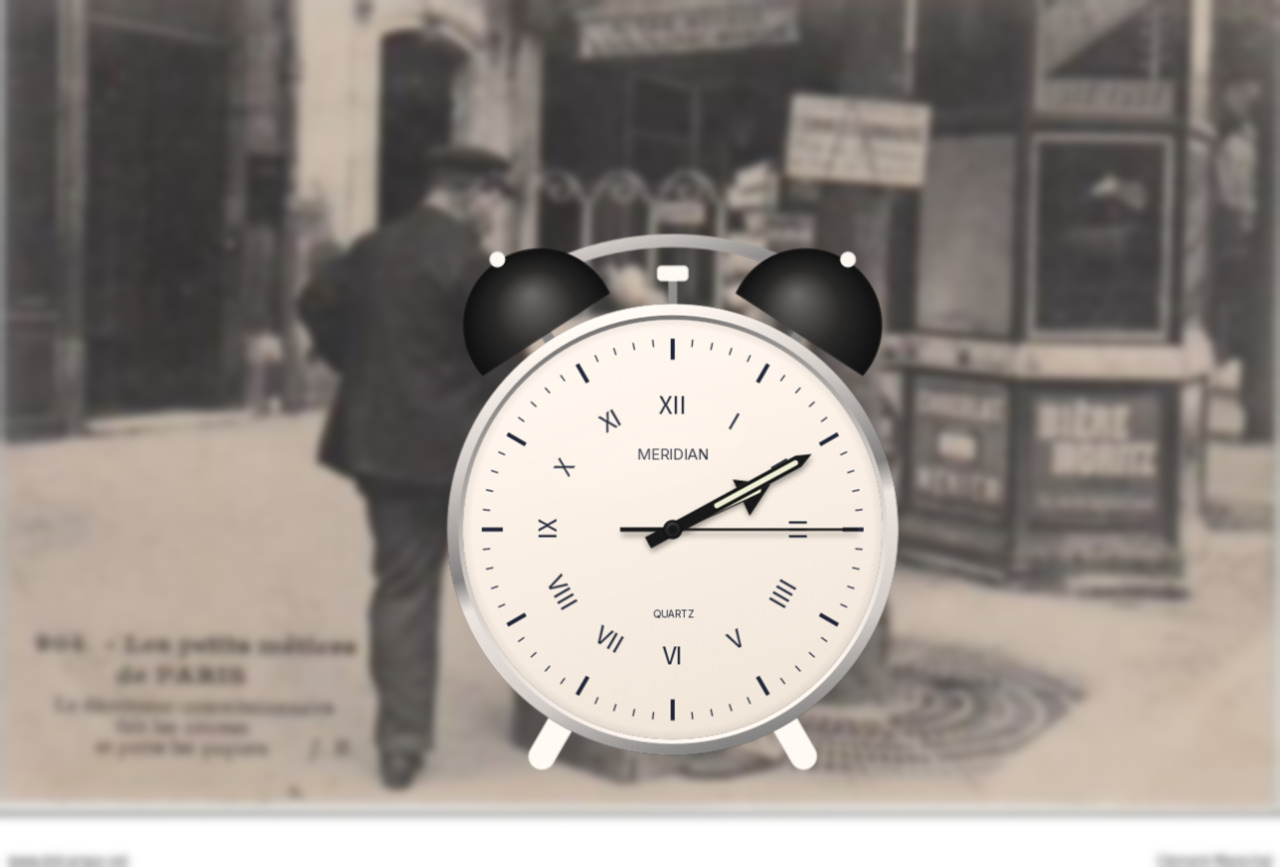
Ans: 2:10:15
